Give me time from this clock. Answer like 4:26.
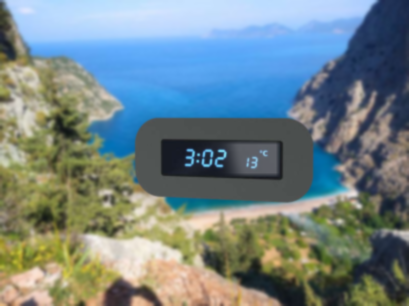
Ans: 3:02
